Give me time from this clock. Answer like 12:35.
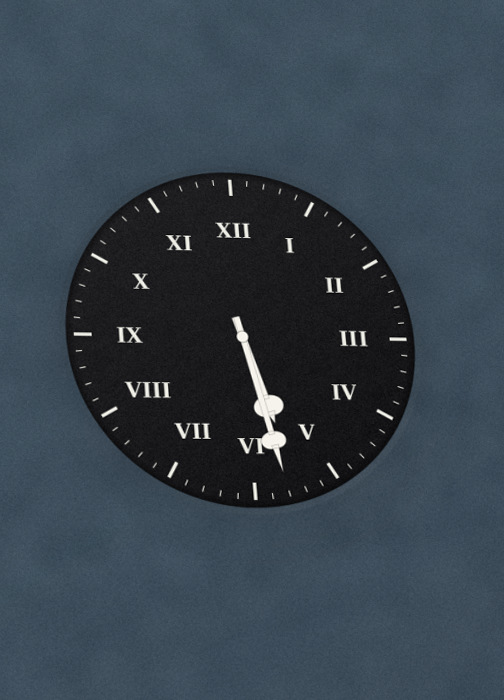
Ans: 5:28
